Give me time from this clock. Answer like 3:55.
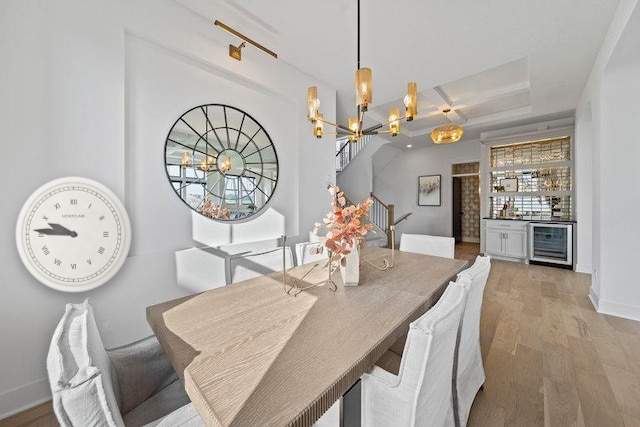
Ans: 9:46
